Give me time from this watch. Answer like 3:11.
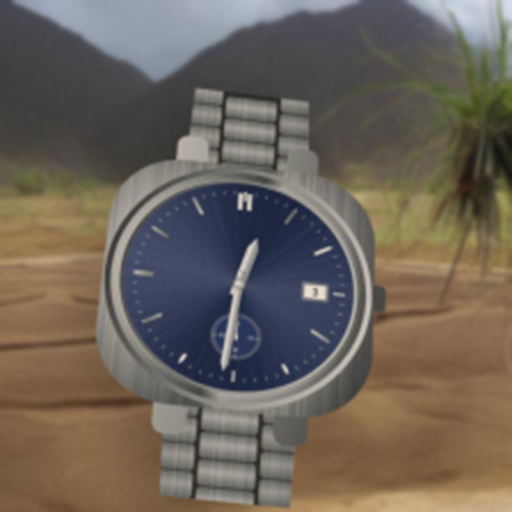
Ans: 12:31
